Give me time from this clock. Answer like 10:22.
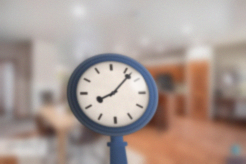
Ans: 8:07
